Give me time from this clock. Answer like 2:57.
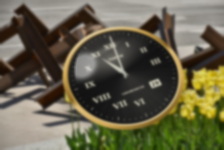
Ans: 11:01
